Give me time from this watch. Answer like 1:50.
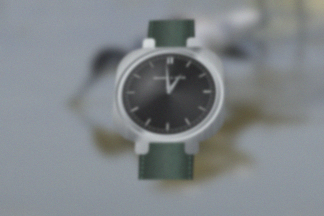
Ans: 12:59
